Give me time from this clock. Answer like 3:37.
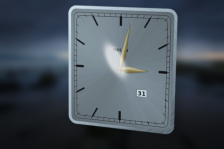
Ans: 3:02
